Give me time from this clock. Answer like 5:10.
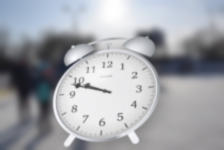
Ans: 9:48
